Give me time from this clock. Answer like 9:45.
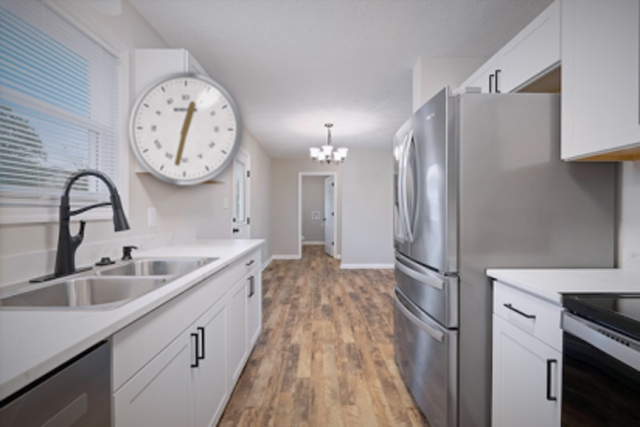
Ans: 12:32
